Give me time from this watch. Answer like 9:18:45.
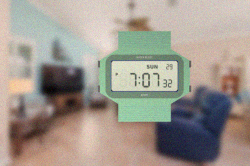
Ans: 7:07:32
